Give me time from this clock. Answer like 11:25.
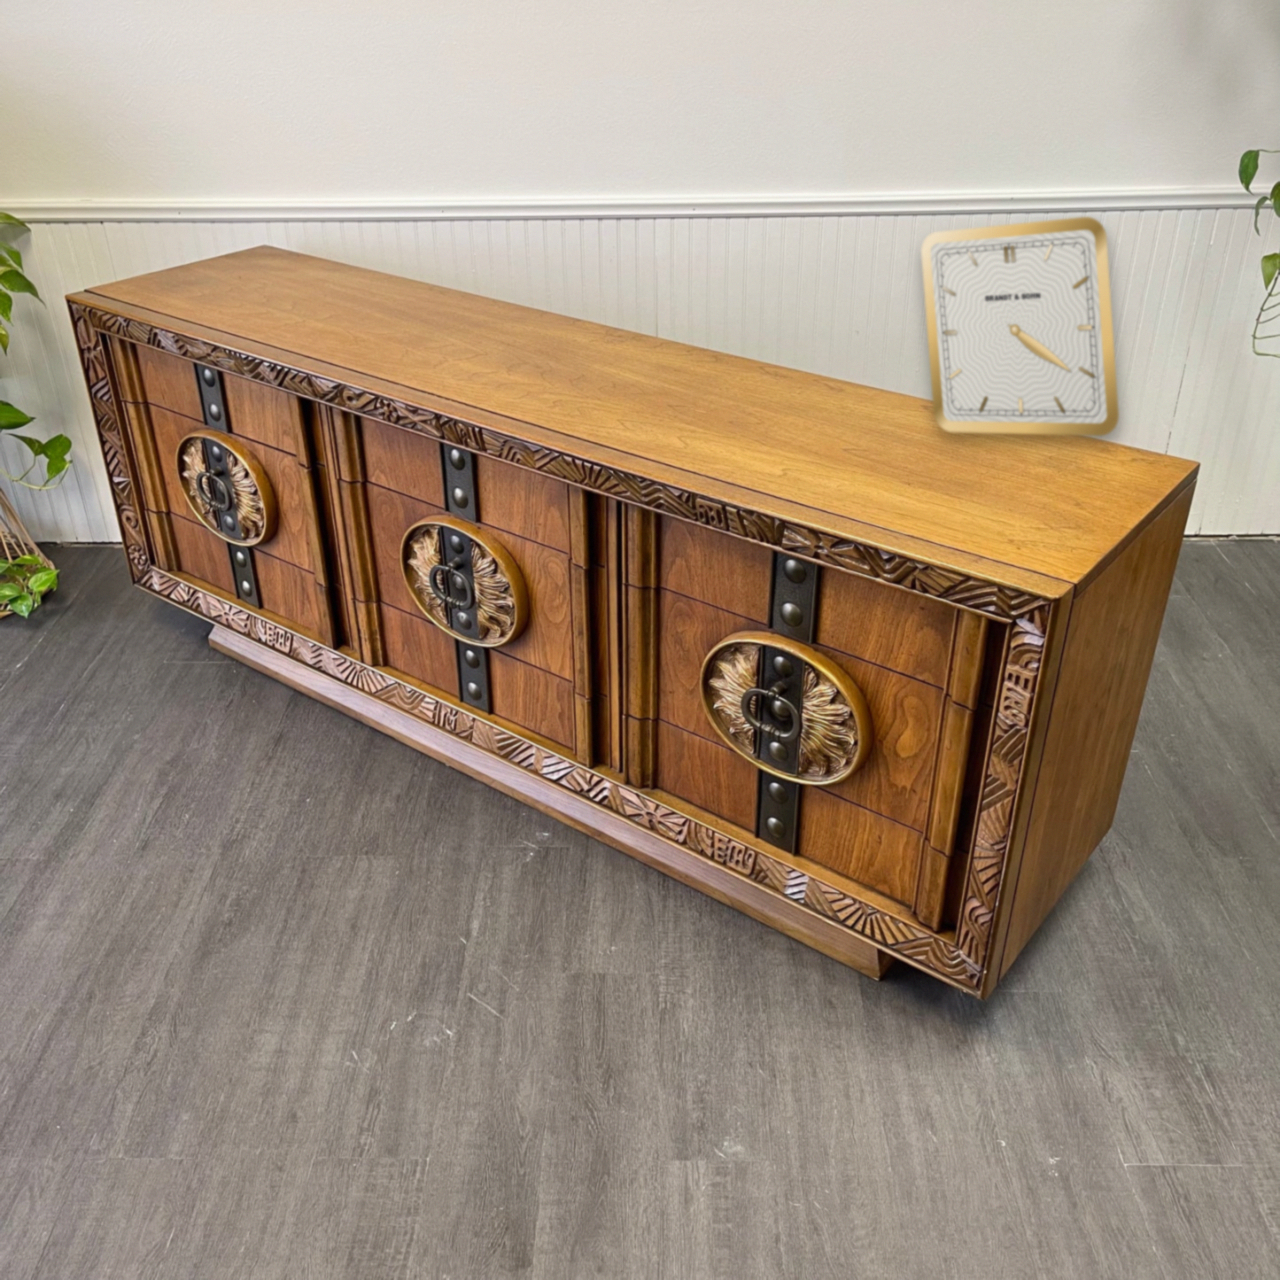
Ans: 4:21
